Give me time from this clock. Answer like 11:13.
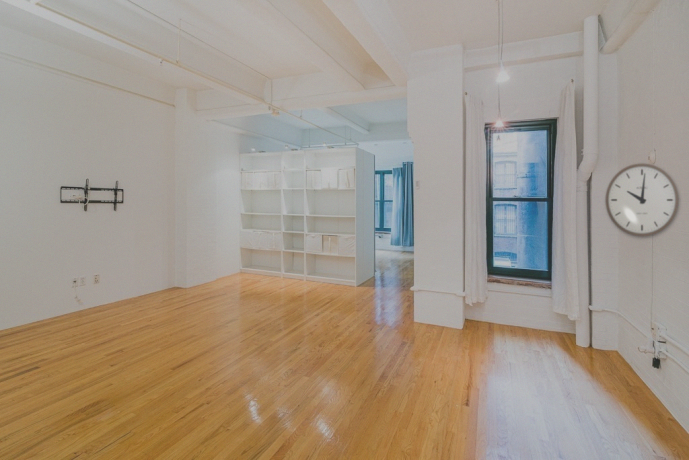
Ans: 10:01
